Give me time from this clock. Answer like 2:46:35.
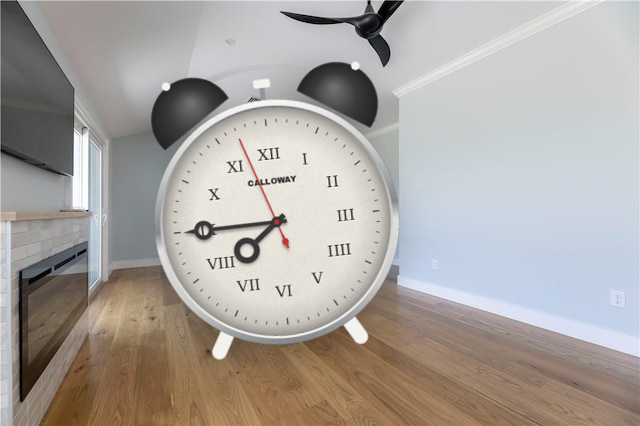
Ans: 7:44:57
